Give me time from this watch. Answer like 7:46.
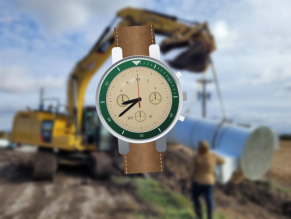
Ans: 8:39
